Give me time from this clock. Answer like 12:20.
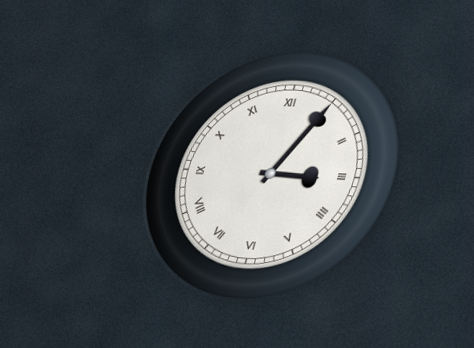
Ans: 3:05
